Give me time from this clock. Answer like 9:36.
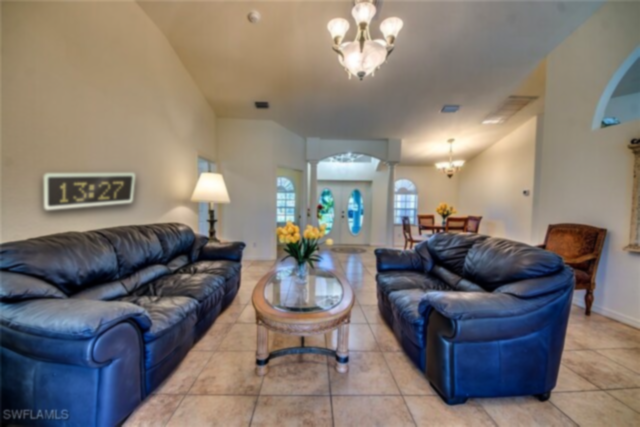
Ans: 13:27
